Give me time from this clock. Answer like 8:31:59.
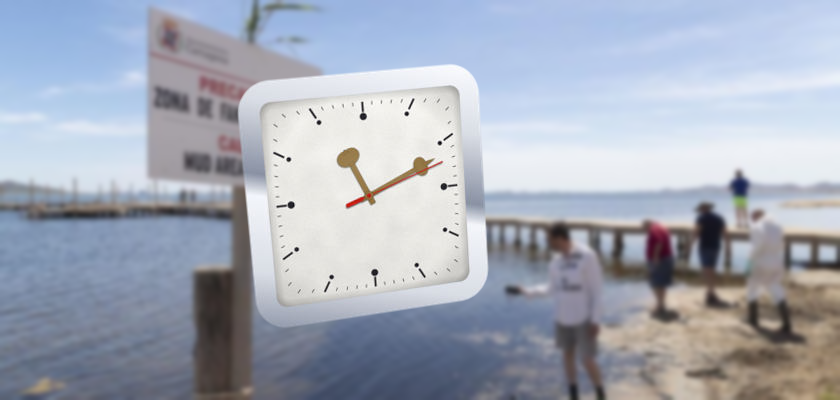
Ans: 11:11:12
